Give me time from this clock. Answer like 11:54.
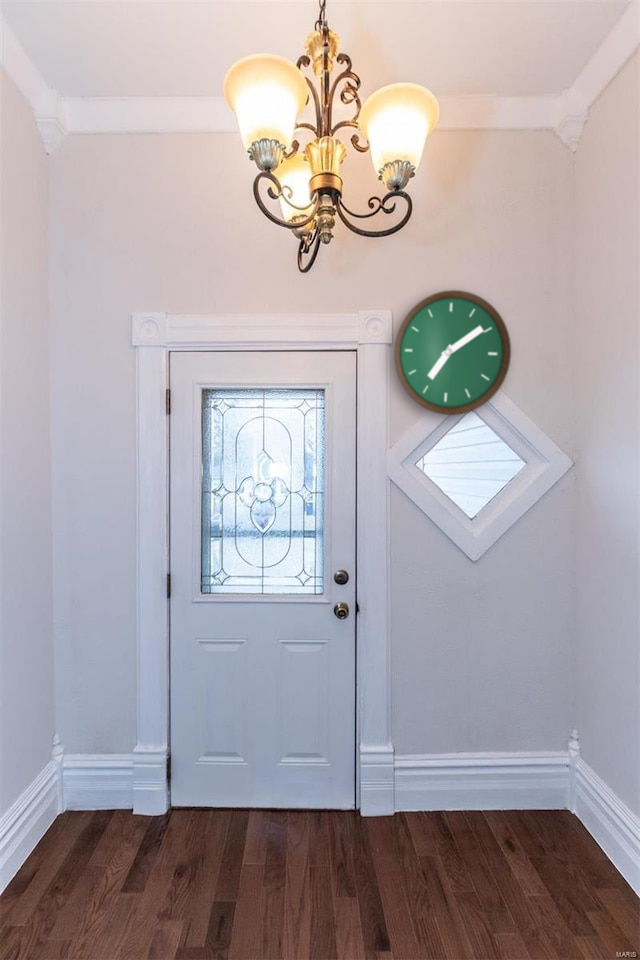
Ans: 7:09
